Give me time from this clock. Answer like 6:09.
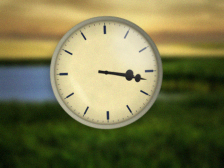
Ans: 3:17
